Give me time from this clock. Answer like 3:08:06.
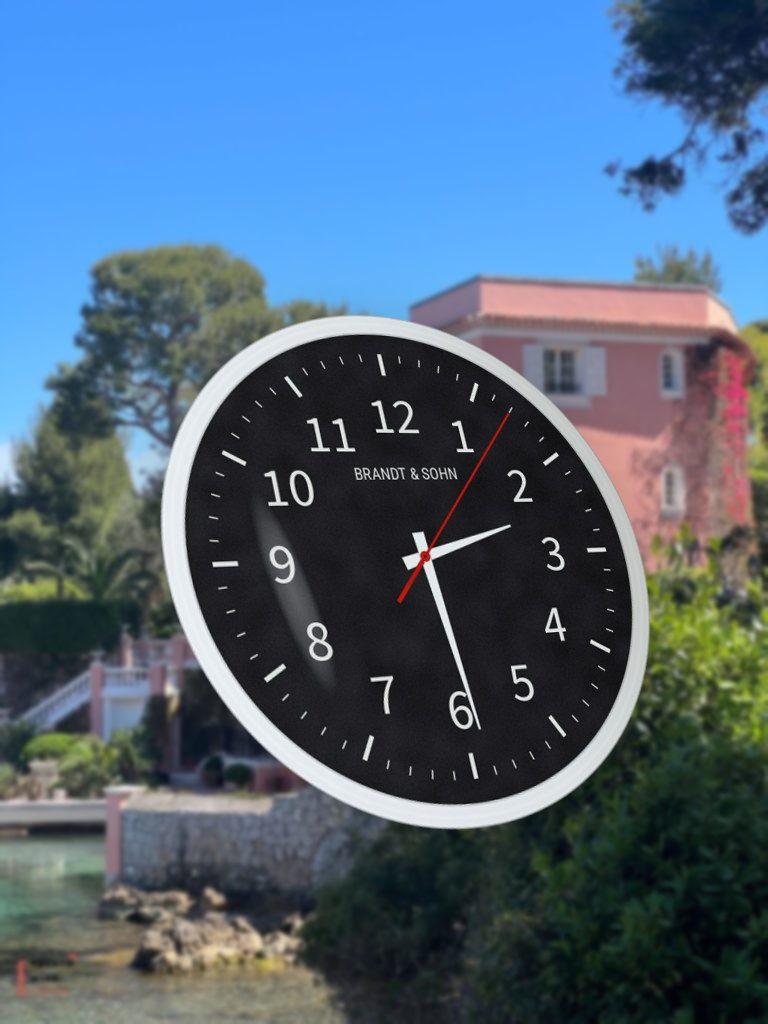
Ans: 2:29:07
